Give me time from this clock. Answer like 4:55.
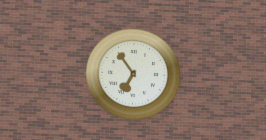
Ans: 6:54
